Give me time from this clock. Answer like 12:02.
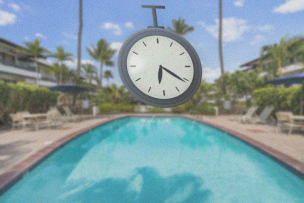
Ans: 6:21
